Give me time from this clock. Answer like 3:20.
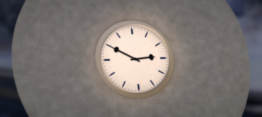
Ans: 2:50
